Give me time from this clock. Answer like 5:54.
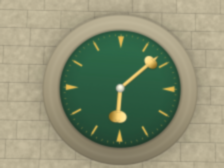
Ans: 6:08
